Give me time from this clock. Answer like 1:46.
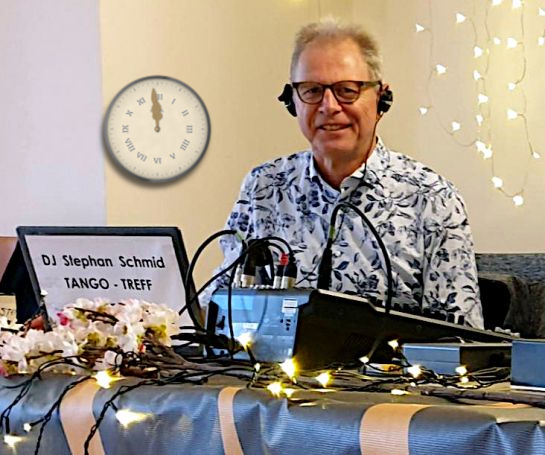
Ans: 11:59
